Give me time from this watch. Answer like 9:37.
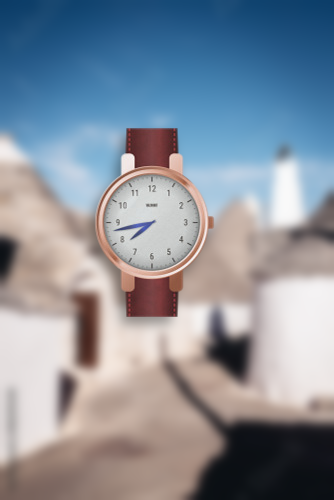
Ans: 7:43
